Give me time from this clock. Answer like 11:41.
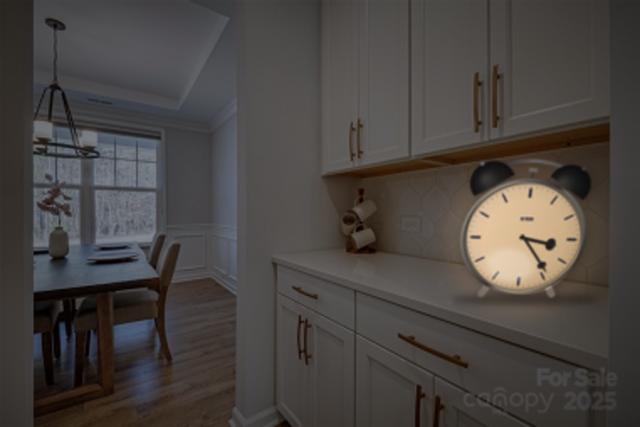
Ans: 3:24
